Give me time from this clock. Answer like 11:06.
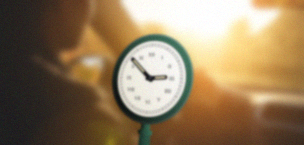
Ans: 2:52
